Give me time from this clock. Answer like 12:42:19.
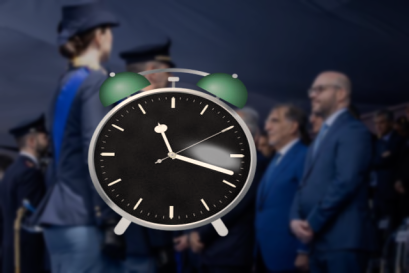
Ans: 11:18:10
